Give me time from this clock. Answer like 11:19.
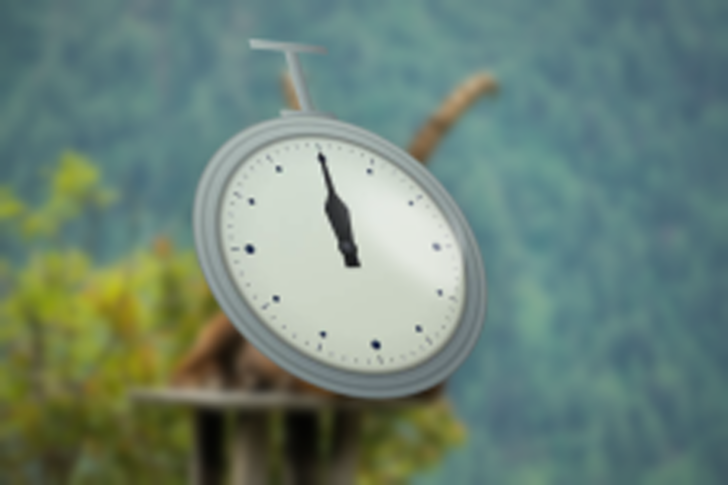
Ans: 12:00
